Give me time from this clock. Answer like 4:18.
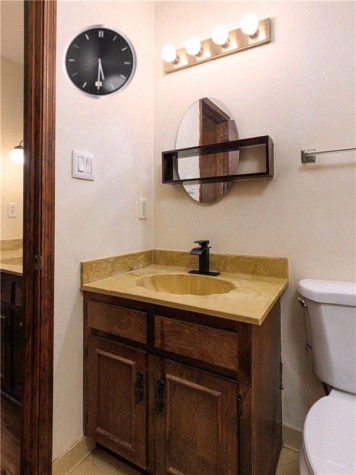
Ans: 5:30
